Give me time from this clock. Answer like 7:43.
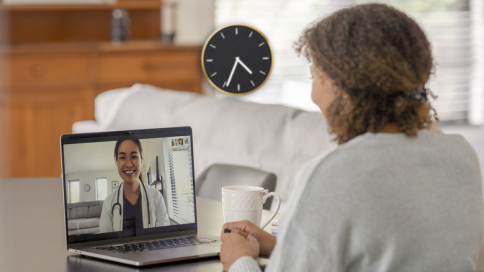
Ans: 4:34
